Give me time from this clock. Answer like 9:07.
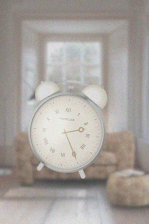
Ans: 2:25
